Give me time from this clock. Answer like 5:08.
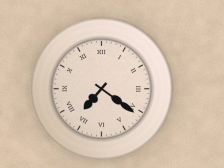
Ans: 7:21
